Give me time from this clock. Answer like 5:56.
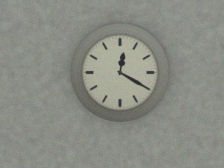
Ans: 12:20
